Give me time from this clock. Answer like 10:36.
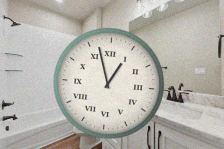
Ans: 12:57
